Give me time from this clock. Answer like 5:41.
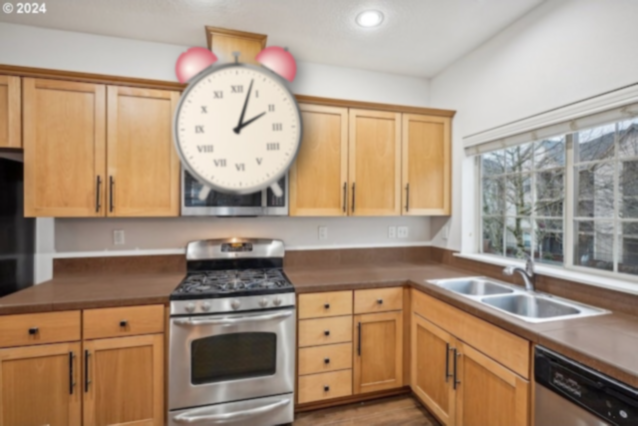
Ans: 2:03
